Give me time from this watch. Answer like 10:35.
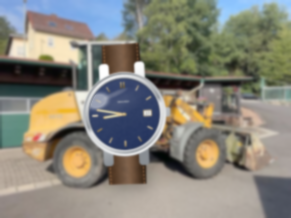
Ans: 8:47
